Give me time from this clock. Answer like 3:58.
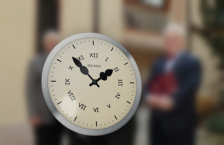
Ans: 1:53
